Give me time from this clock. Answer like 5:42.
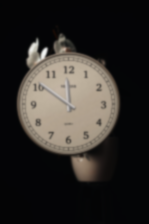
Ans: 11:51
